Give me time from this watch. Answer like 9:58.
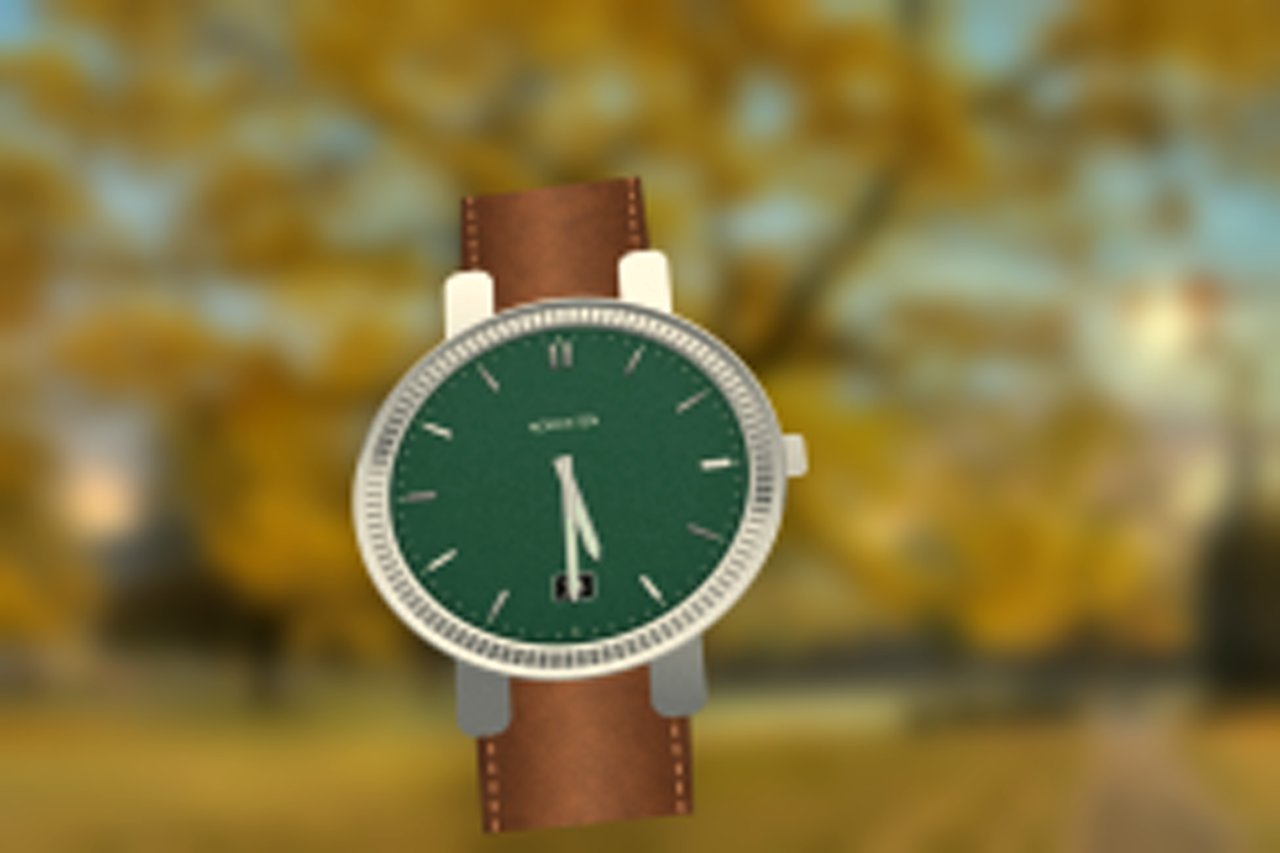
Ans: 5:30
